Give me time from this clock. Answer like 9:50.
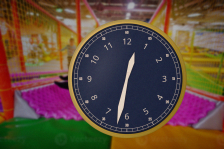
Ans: 12:32
